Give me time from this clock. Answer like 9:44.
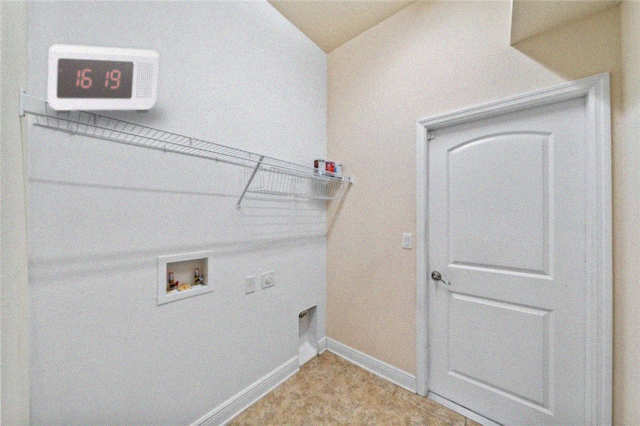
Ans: 16:19
